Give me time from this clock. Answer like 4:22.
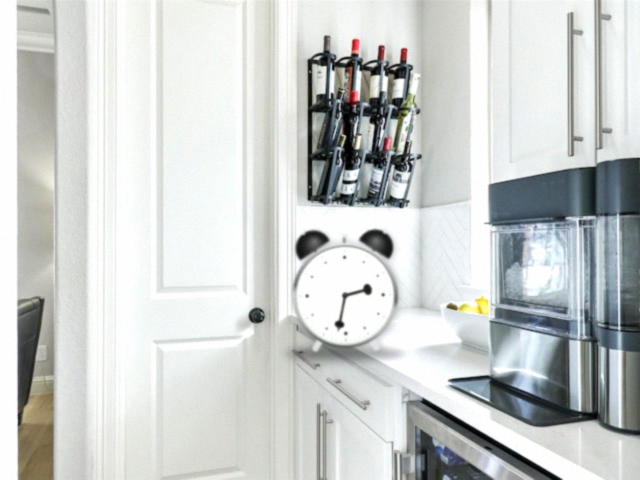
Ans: 2:32
